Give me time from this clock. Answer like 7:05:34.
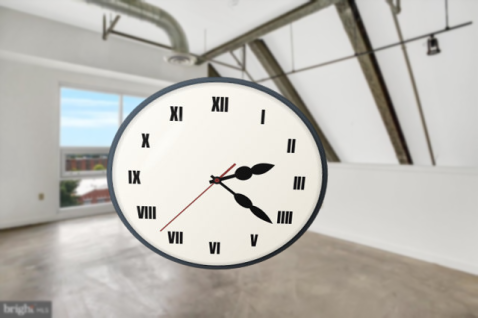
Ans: 2:21:37
